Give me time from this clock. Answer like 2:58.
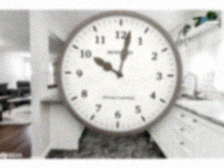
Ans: 10:02
